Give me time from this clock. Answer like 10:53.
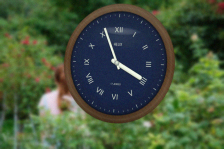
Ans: 3:56
